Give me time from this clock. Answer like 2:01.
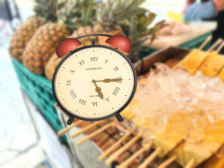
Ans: 5:15
